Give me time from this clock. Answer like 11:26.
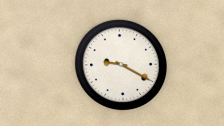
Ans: 9:20
